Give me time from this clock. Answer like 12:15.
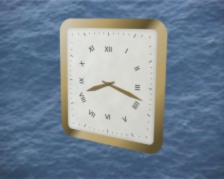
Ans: 8:18
